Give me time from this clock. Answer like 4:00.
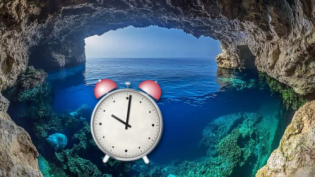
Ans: 10:01
